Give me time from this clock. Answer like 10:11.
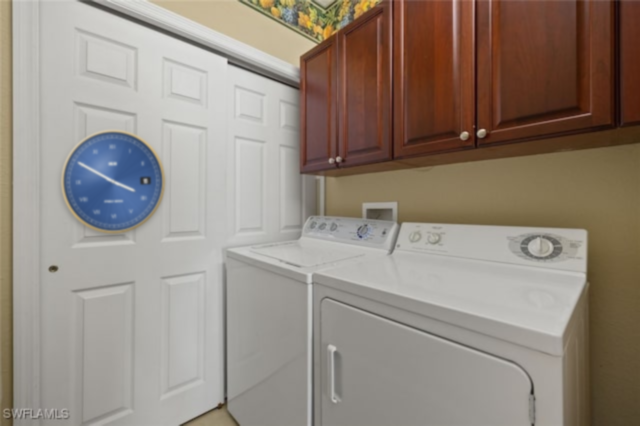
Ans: 3:50
